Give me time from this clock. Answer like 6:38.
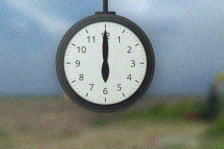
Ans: 6:00
